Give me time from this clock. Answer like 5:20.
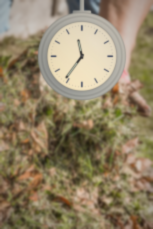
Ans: 11:36
